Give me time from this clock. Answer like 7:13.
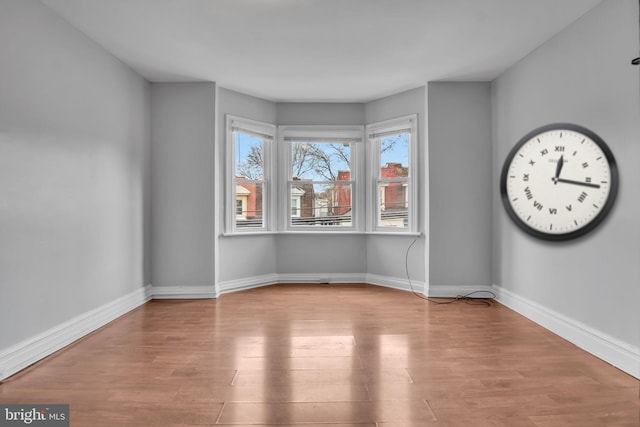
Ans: 12:16
